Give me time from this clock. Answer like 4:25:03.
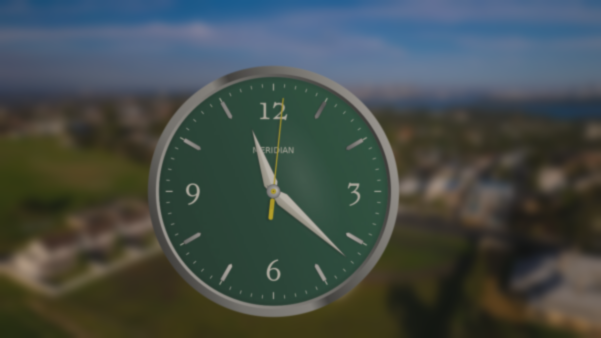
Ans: 11:22:01
